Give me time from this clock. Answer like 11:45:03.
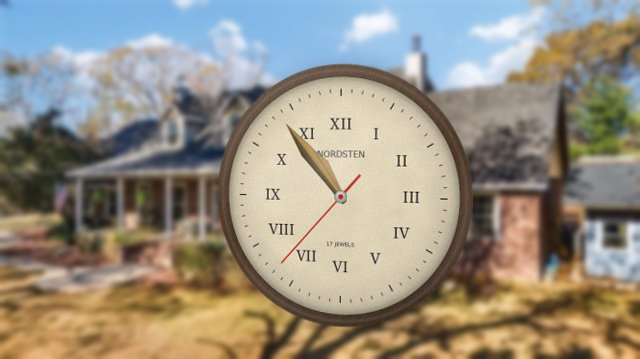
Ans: 10:53:37
